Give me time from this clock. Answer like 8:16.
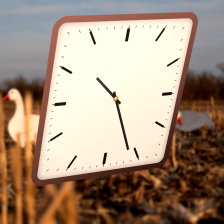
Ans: 10:26
